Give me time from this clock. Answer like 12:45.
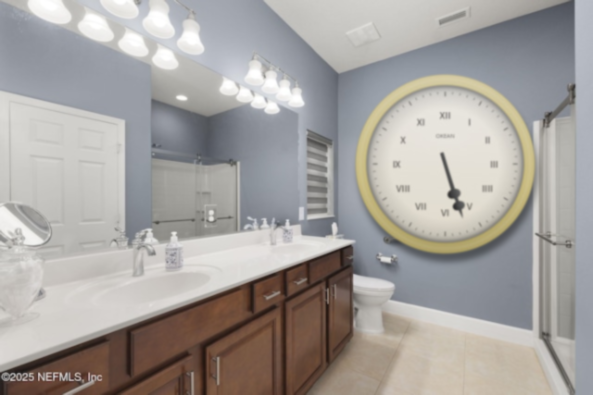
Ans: 5:27
